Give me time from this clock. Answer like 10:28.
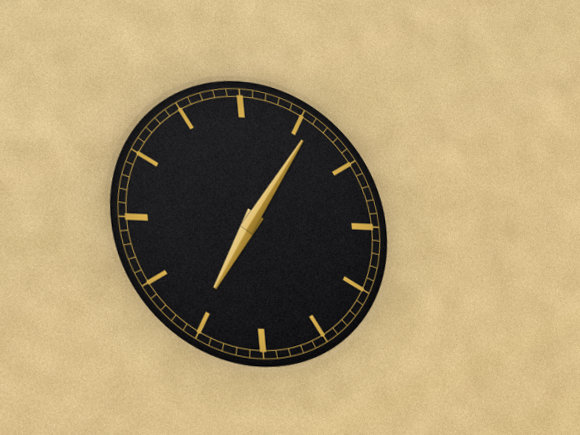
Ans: 7:06
